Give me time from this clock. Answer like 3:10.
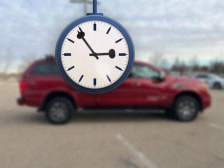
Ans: 2:54
